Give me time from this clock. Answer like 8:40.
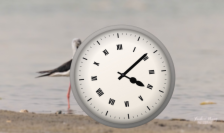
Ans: 4:09
